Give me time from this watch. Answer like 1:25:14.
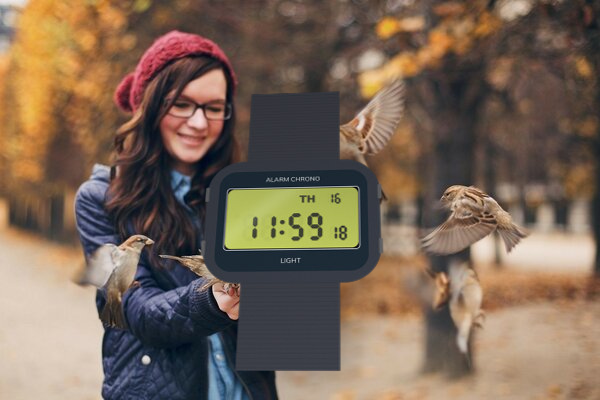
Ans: 11:59:18
